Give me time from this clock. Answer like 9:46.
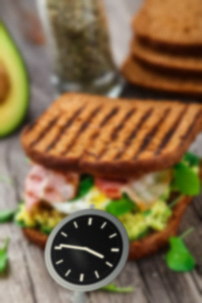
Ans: 3:46
